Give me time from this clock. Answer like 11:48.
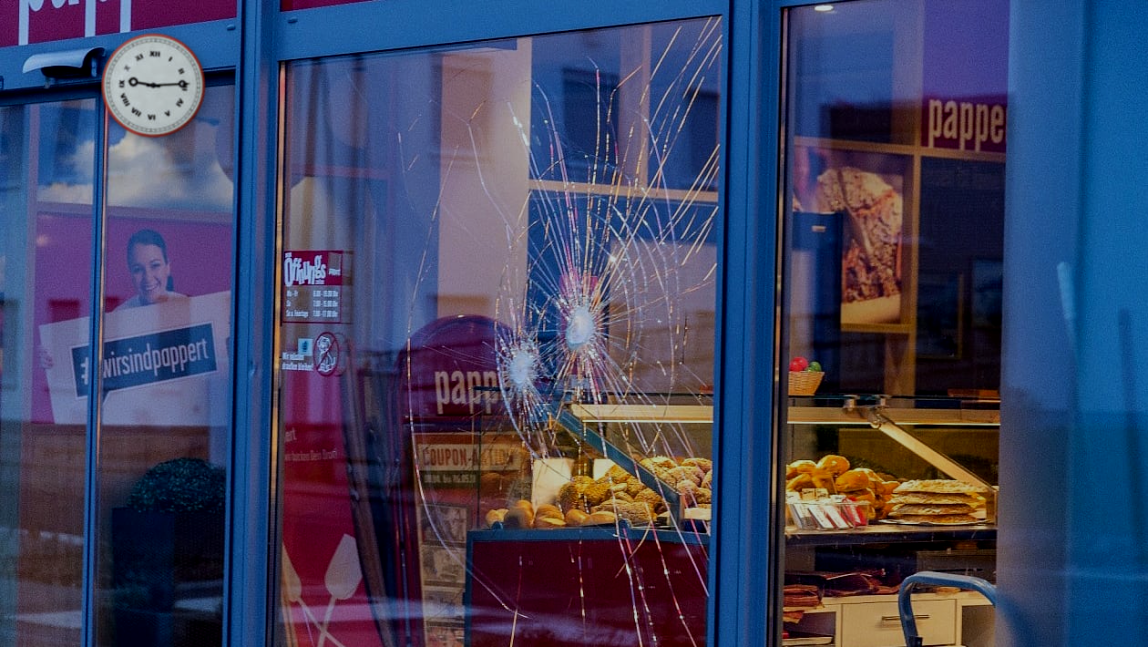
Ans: 9:14
